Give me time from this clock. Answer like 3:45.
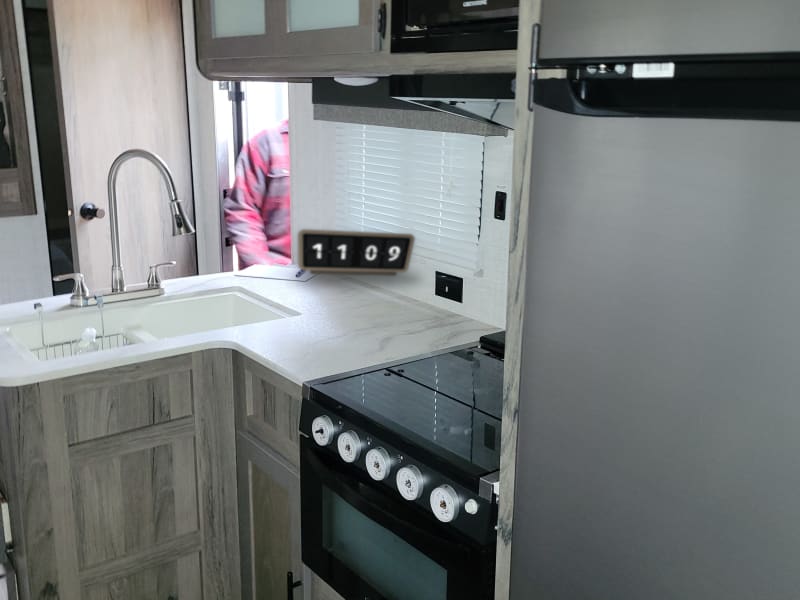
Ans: 11:09
